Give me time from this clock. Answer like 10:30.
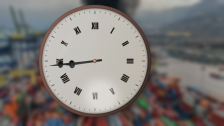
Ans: 8:44
